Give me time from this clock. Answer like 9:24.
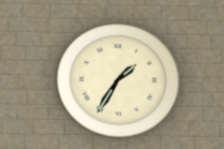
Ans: 1:35
